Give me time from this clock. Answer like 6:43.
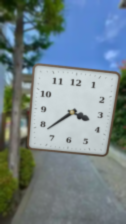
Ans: 3:38
